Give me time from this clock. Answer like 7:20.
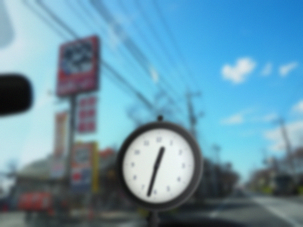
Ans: 12:32
